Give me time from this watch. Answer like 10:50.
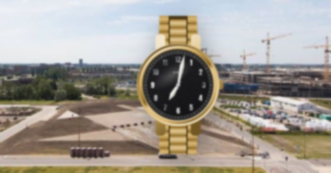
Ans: 7:02
